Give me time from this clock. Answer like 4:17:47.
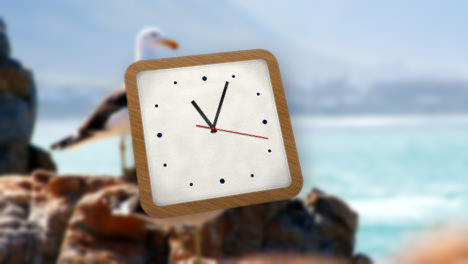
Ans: 11:04:18
